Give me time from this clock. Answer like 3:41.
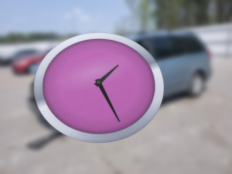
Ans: 1:26
